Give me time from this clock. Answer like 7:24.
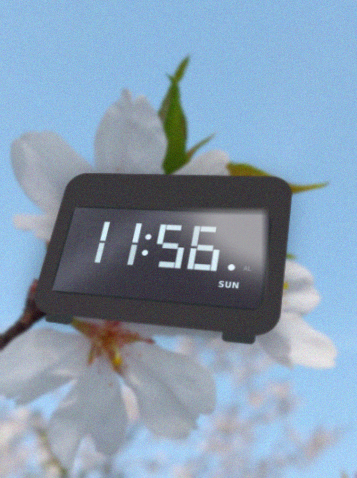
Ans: 11:56
